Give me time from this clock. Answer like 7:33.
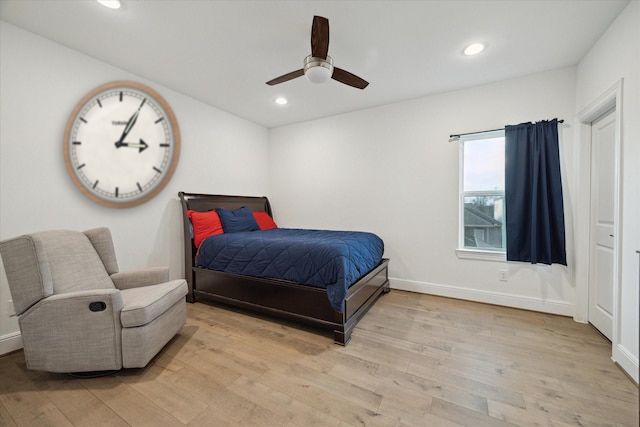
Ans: 3:05
